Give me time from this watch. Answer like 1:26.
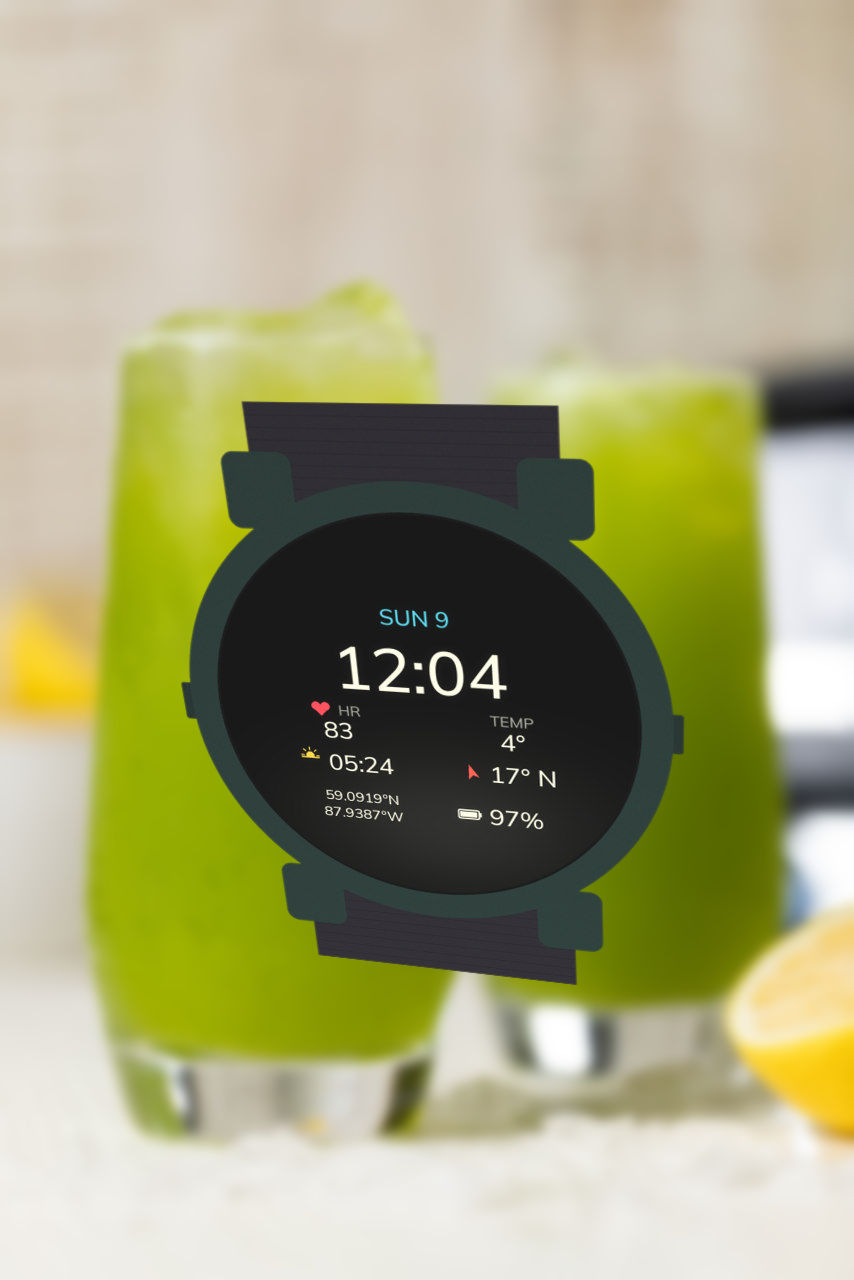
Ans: 12:04
